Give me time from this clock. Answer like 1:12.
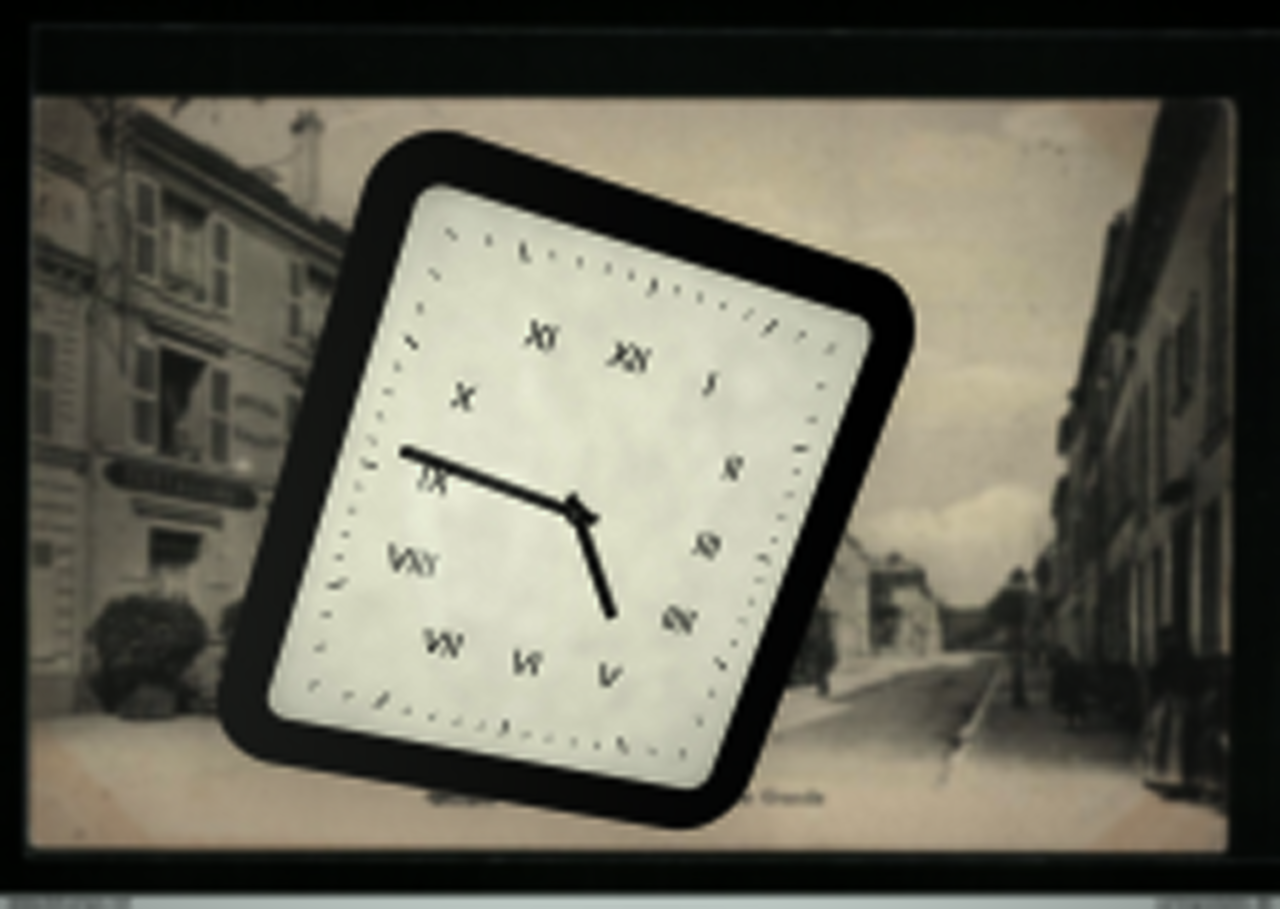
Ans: 4:46
